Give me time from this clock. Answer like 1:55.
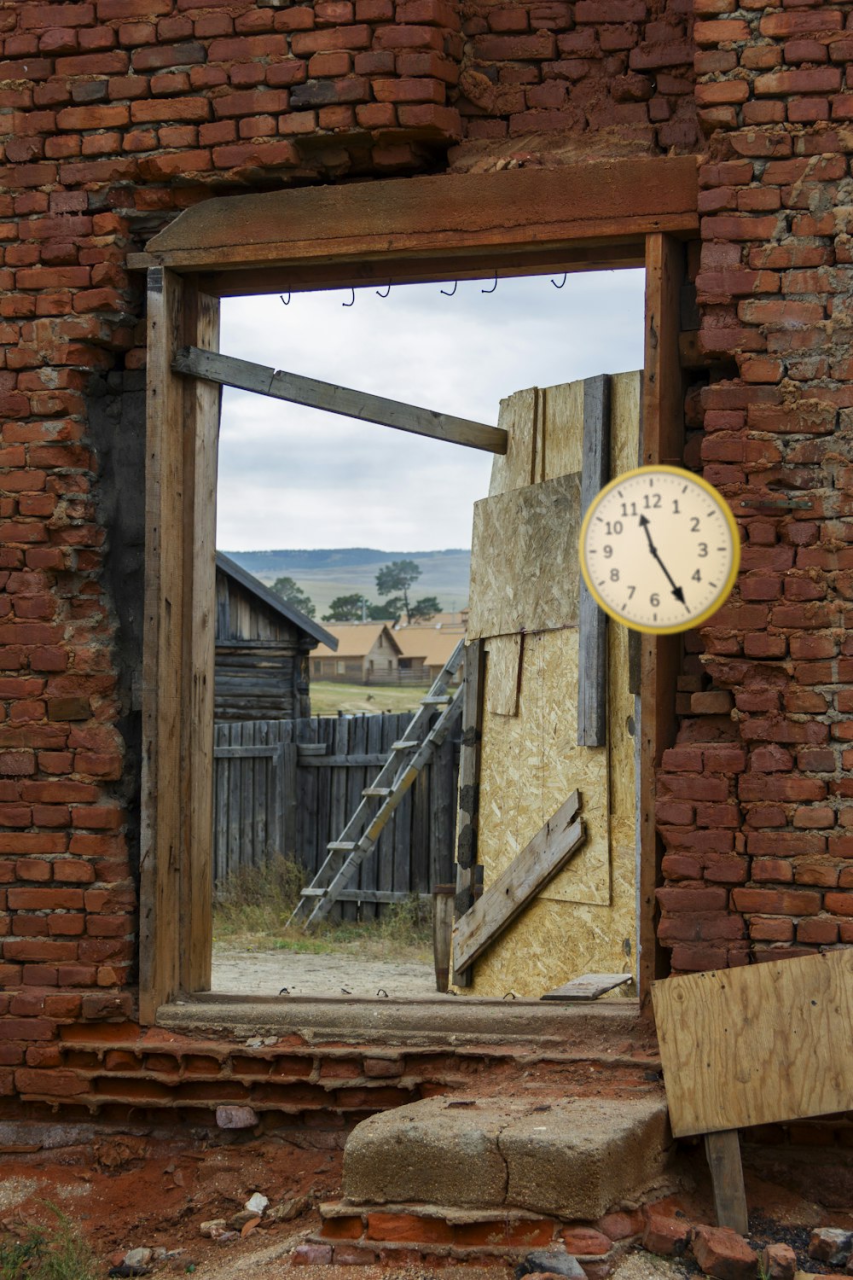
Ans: 11:25
